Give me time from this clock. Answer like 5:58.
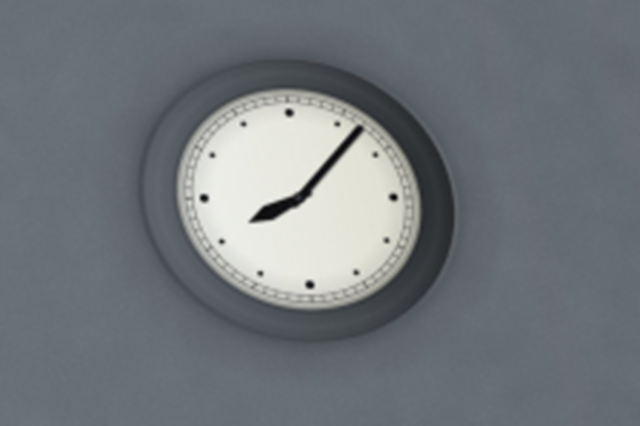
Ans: 8:07
